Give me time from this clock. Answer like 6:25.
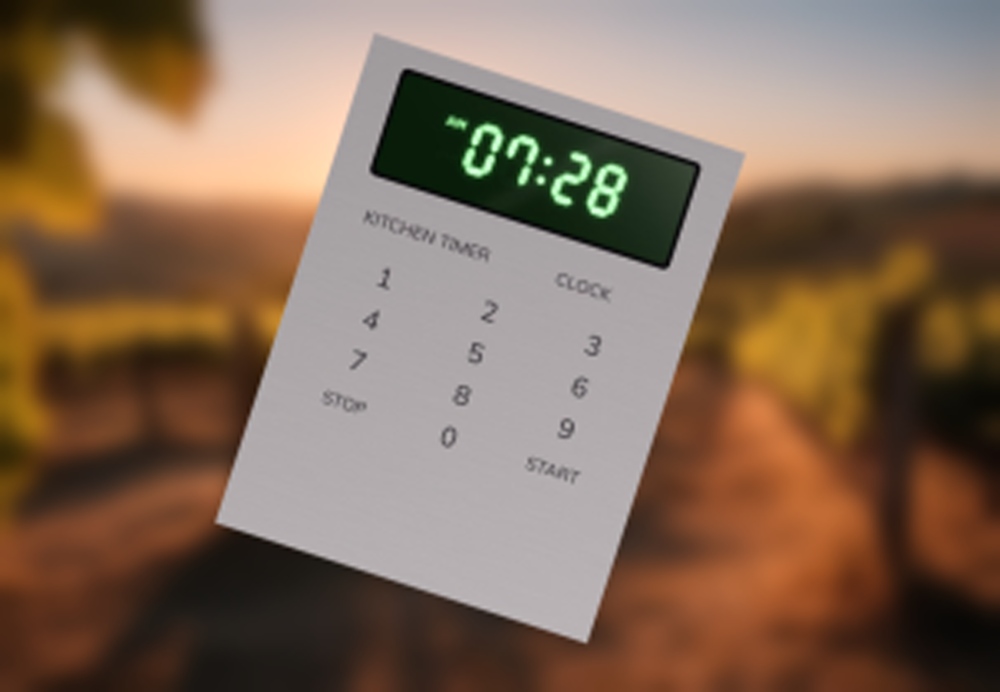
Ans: 7:28
